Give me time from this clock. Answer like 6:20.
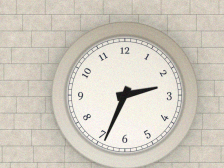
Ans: 2:34
